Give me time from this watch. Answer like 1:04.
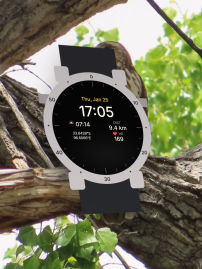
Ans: 17:05
